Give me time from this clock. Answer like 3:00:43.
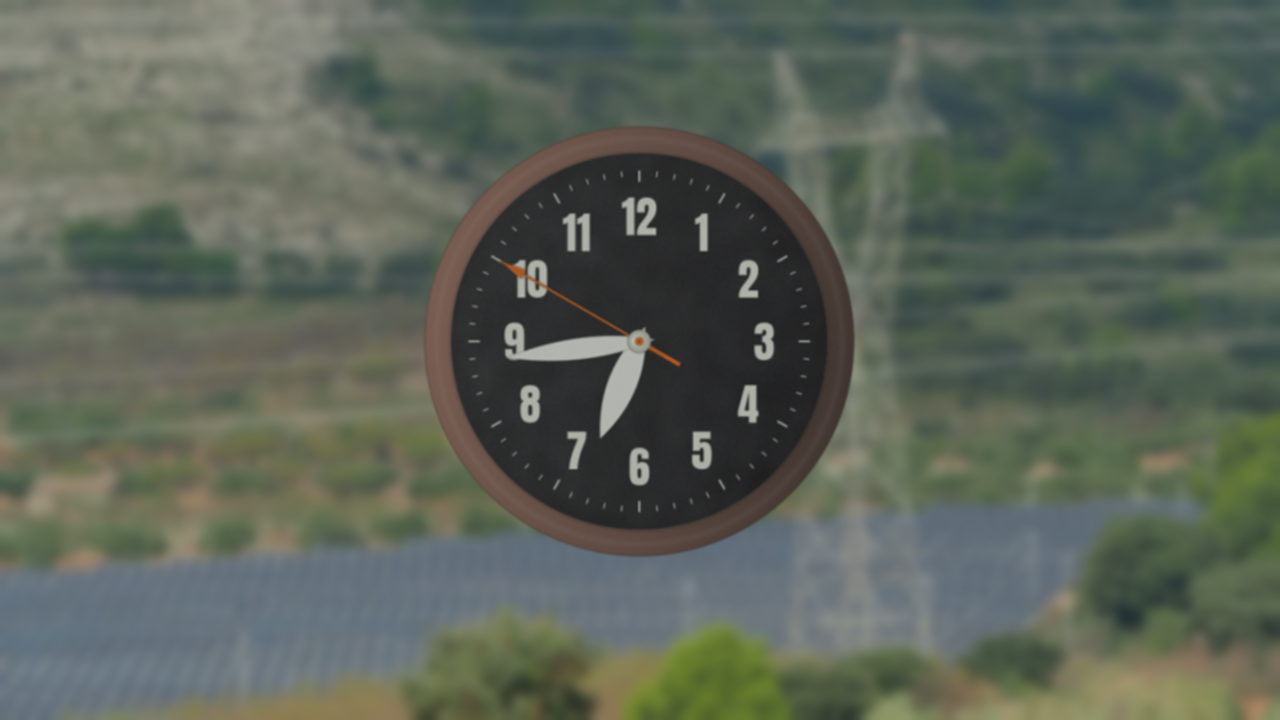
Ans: 6:43:50
